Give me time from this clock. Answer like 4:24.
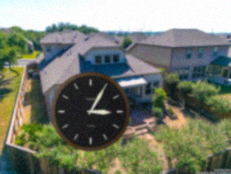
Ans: 3:05
